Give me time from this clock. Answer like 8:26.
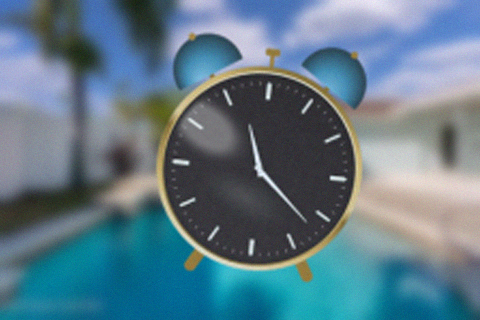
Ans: 11:22
